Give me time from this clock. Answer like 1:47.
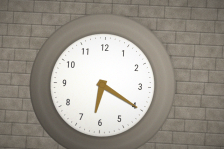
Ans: 6:20
